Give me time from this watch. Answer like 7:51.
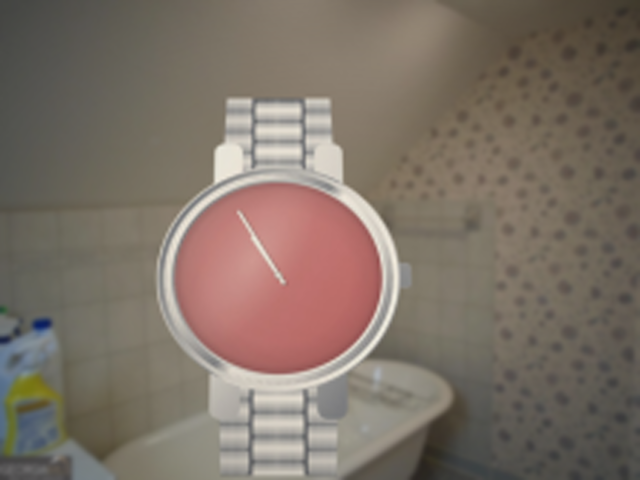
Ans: 10:55
